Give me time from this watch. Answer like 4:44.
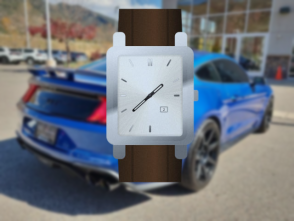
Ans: 1:38
